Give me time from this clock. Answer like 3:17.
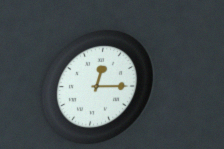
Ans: 12:15
